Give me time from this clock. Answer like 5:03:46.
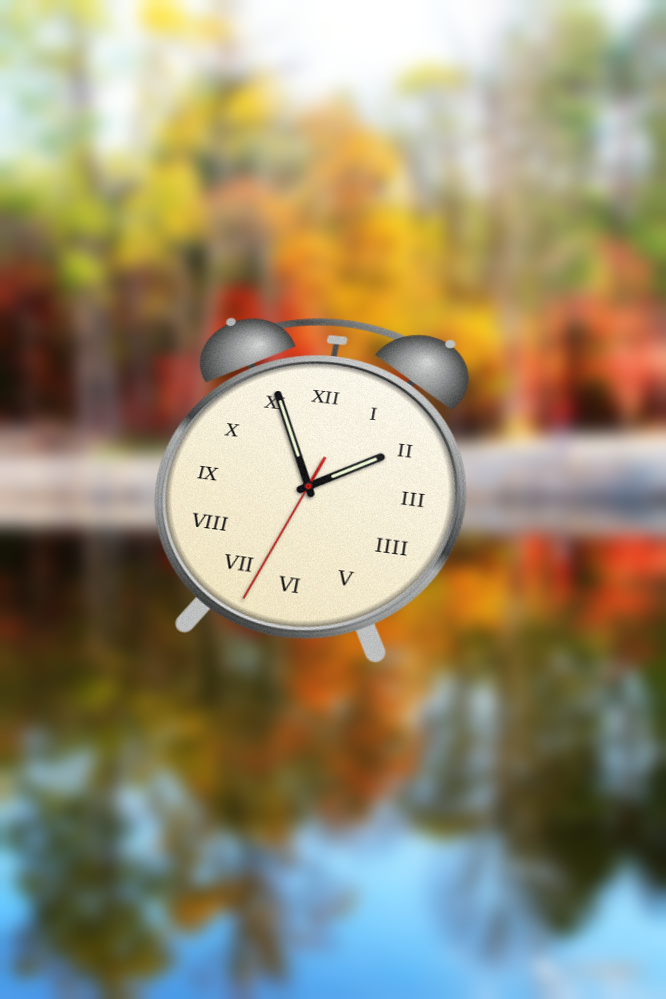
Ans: 1:55:33
